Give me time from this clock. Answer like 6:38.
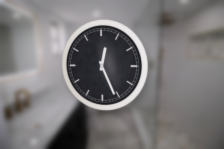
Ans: 12:26
